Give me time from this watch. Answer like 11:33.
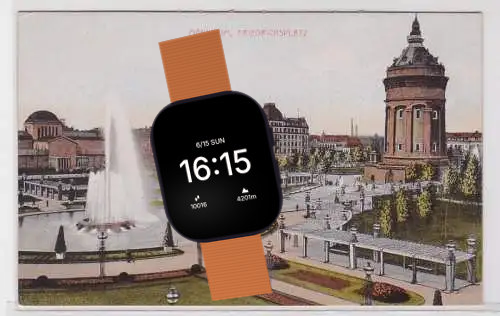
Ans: 16:15
